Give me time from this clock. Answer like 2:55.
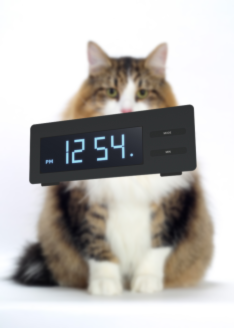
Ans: 12:54
